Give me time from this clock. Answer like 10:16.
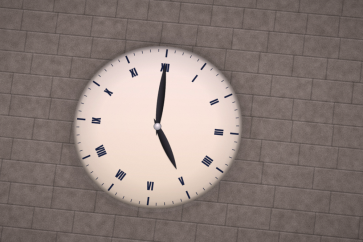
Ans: 5:00
